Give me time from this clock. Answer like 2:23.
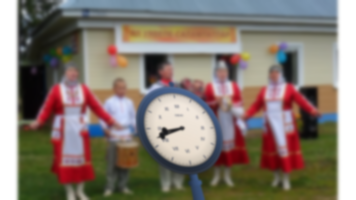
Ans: 8:42
